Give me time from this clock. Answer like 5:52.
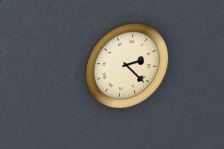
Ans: 2:21
